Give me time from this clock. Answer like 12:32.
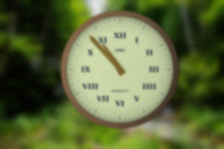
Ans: 10:53
